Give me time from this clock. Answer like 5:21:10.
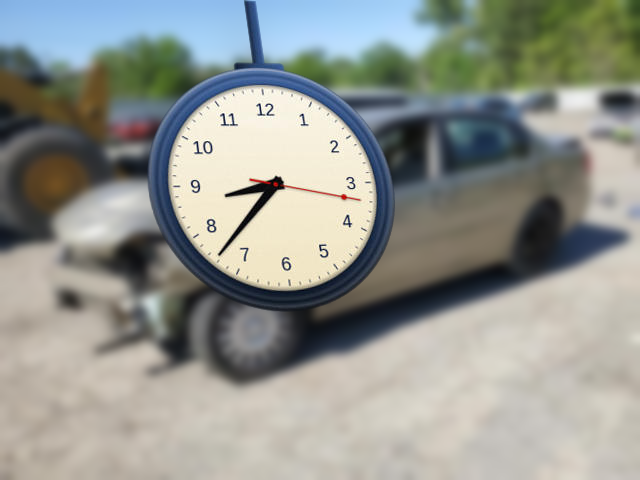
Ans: 8:37:17
